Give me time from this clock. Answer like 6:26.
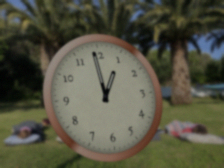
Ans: 12:59
